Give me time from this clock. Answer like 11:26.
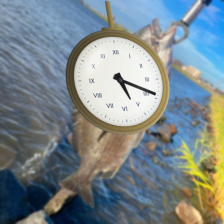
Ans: 5:19
